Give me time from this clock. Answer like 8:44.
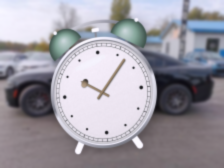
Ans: 10:07
